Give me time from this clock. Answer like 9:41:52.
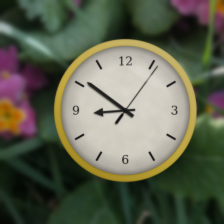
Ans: 8:51:06
